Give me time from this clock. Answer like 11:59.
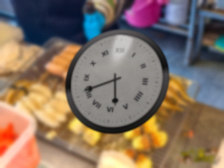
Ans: 5:41
